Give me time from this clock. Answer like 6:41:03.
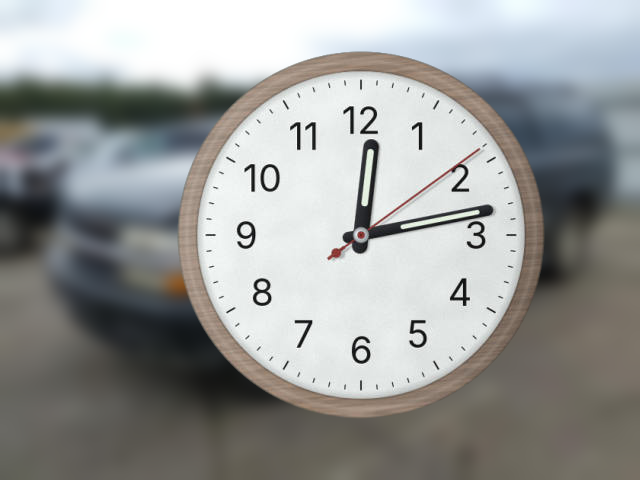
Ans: 12:13:09
